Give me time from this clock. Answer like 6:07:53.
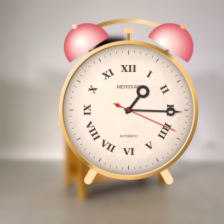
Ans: 1:15:19
